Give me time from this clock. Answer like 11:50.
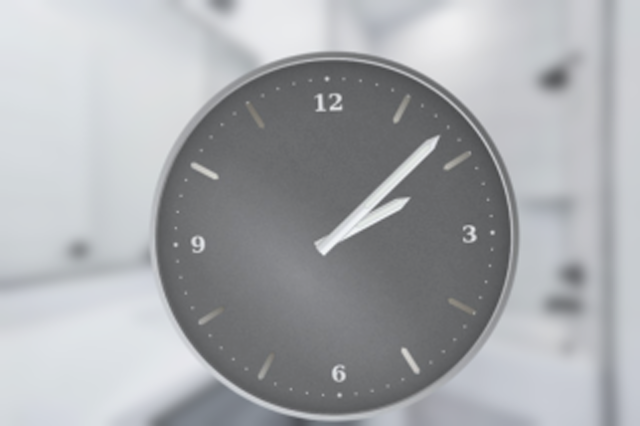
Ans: 2:08
